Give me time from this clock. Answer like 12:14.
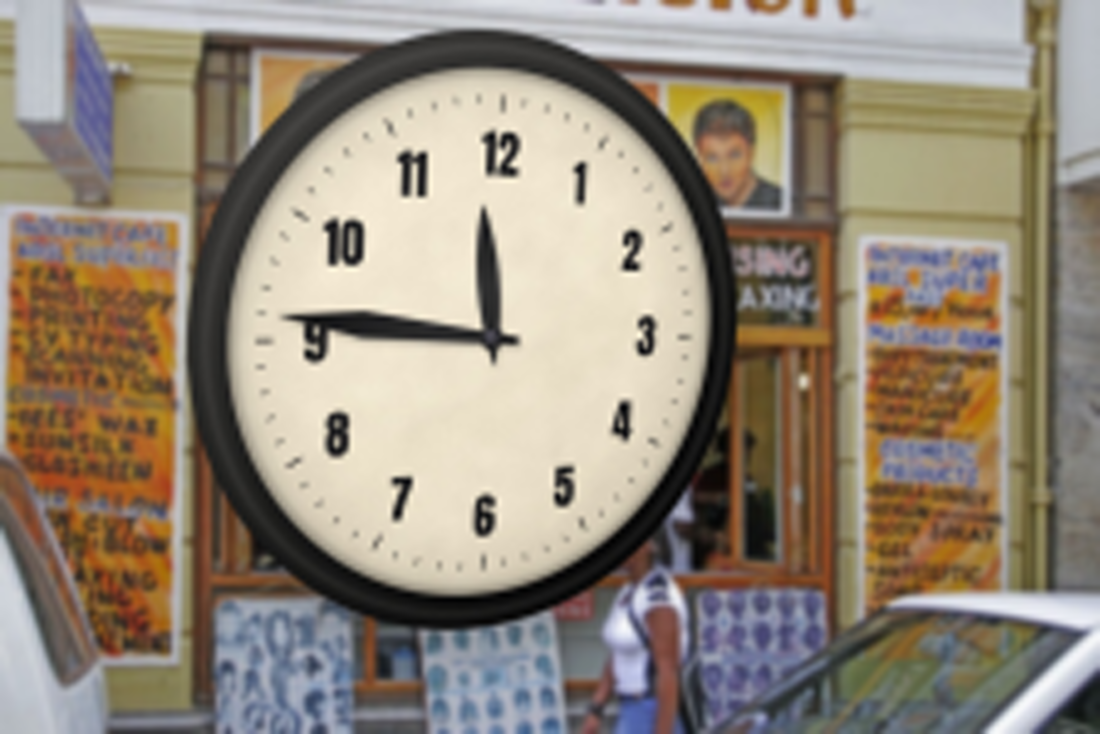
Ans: 11:46
